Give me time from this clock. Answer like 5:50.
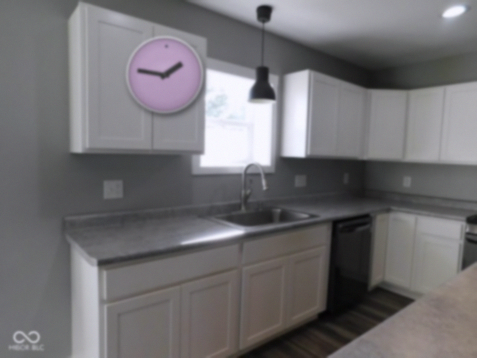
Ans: 1:46
